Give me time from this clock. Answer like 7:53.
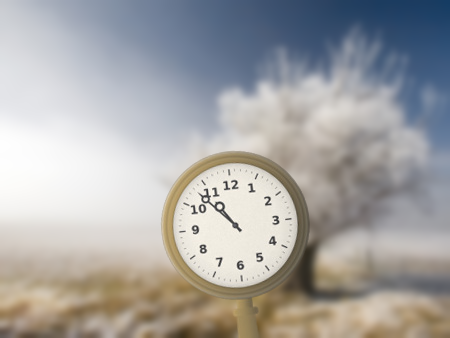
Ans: 10:53
